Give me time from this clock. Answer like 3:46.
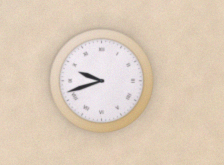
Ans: 9:42
